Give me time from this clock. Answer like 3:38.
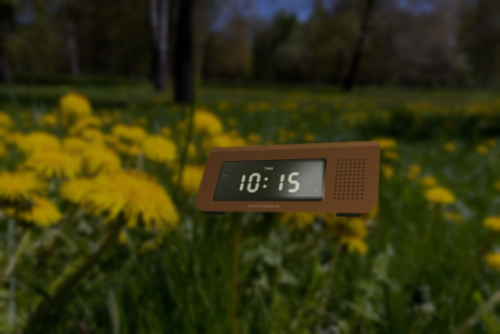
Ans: 10:15
